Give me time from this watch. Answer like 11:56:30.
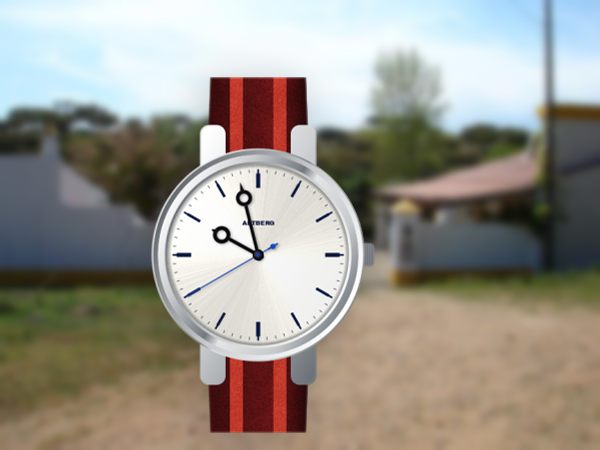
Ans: 9:57:40
